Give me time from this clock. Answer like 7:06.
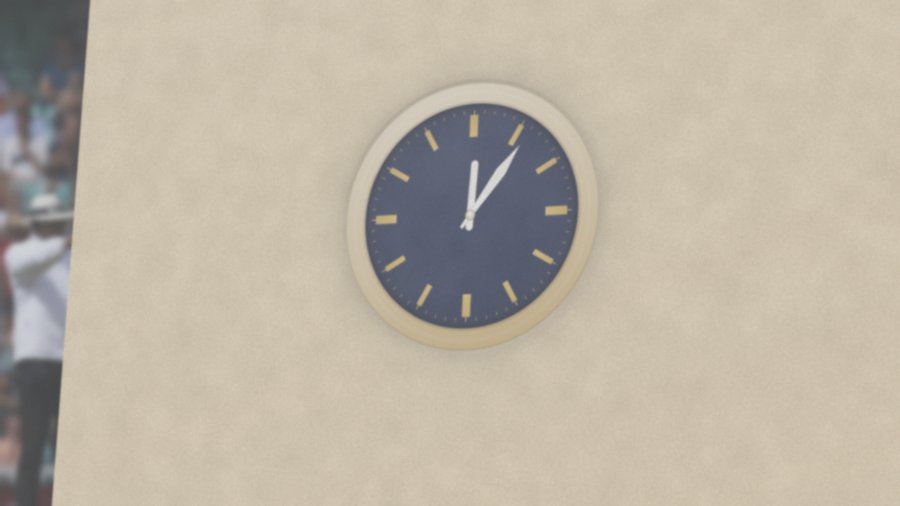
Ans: 12:06
